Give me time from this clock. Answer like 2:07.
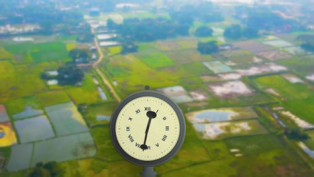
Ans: 12:32
